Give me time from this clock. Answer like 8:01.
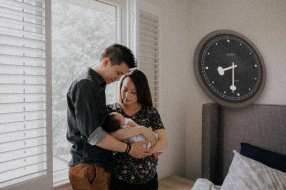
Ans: 8:32
